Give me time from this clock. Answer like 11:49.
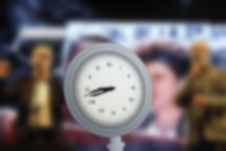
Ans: 8:43
